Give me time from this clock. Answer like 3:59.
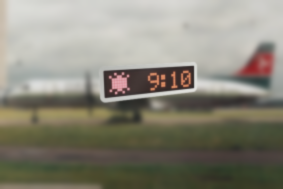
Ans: 9:10
